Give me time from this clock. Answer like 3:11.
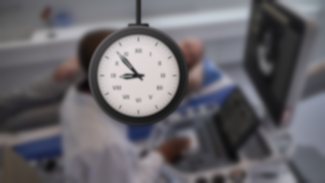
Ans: 8:53
